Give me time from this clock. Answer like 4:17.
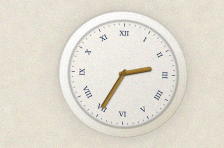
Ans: 2:35
